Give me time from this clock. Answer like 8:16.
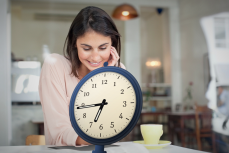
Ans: 6:44
